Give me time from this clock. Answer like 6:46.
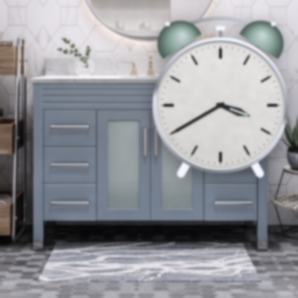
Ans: 3:40
